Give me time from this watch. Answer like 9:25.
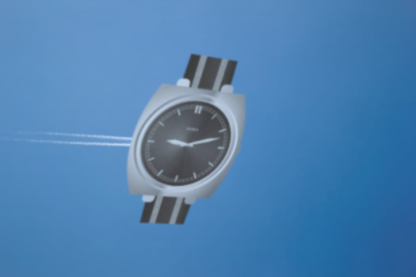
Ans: 9:12
